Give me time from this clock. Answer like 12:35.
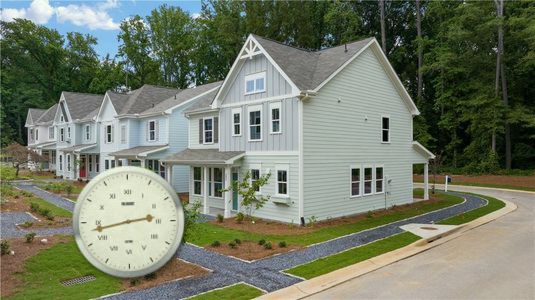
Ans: 2:43
